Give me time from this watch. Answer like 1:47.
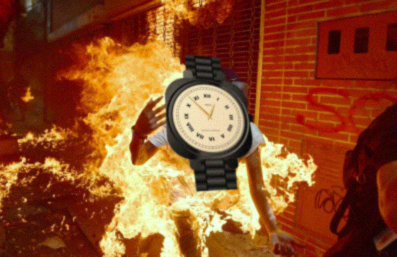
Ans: 12:53
